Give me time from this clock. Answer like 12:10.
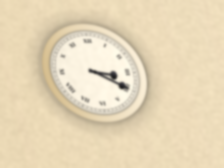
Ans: 3:20
